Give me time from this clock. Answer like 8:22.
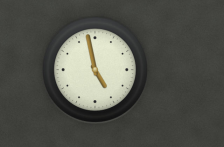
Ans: 4:58
